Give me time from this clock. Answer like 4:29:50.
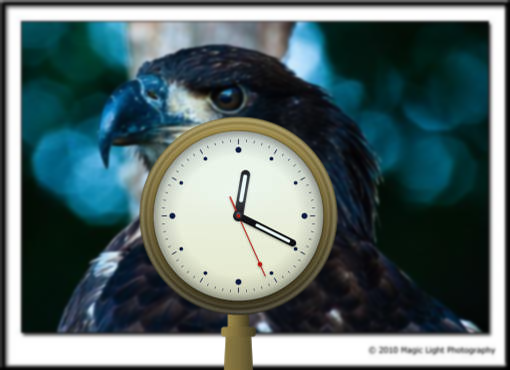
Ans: 12:19:26
